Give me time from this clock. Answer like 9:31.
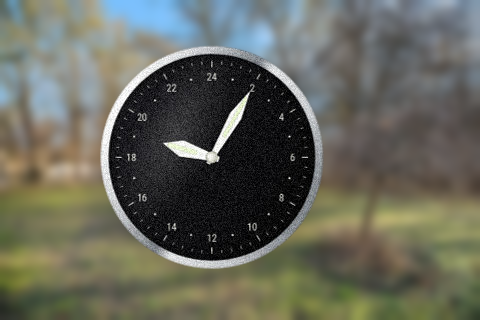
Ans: 19:05
